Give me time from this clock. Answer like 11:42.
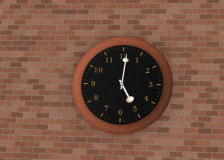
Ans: 5:01
